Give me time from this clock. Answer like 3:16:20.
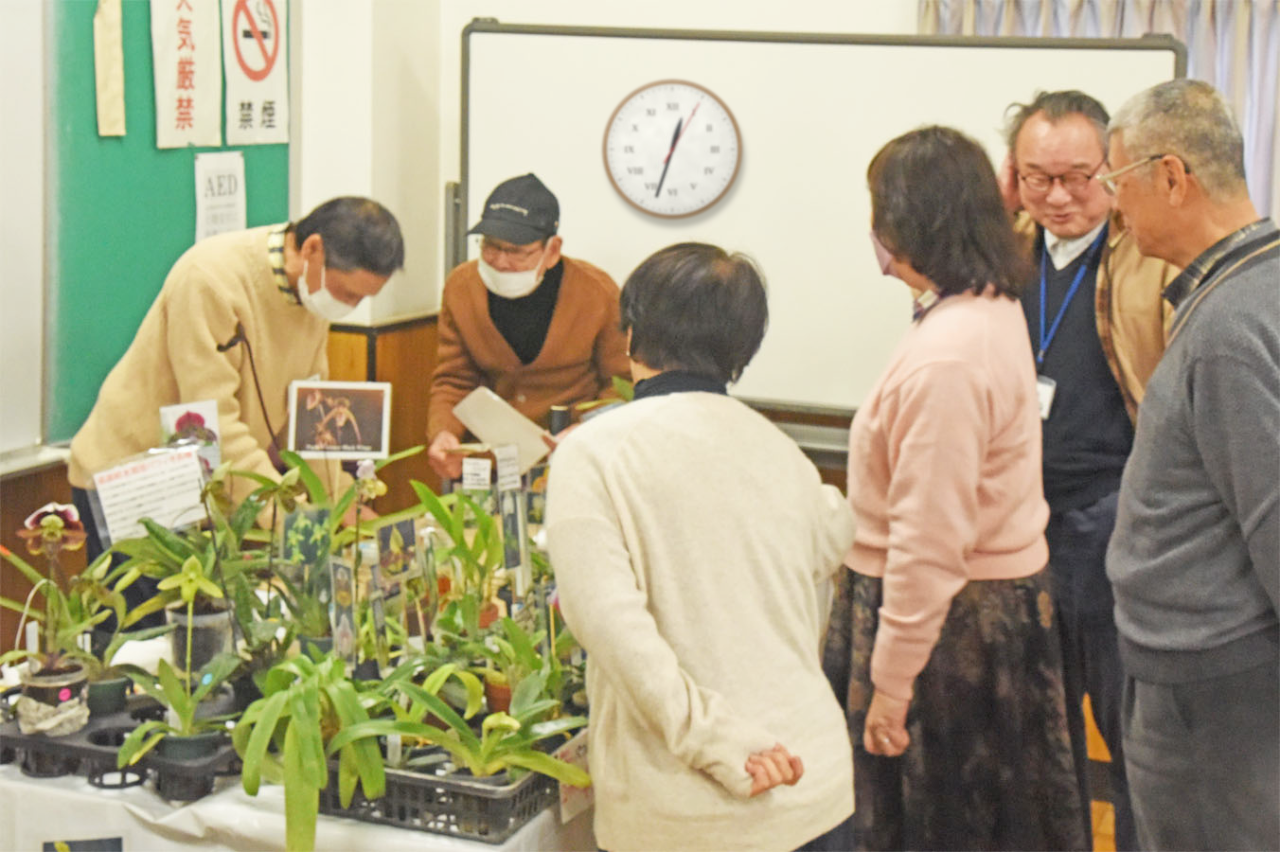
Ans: 12:33:05
